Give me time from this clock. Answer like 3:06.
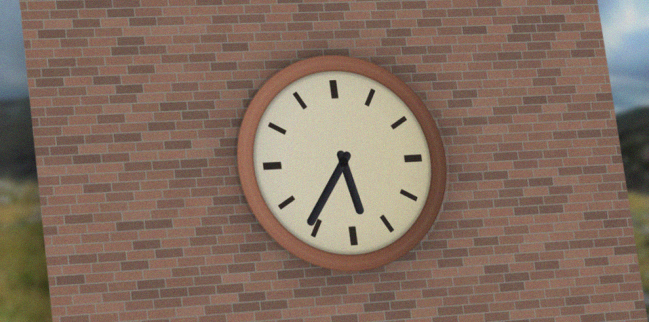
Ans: 5:36
